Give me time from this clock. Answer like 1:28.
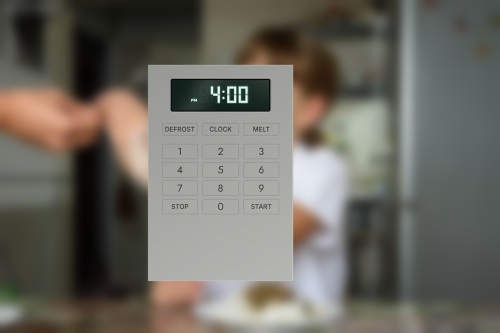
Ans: 4:00
